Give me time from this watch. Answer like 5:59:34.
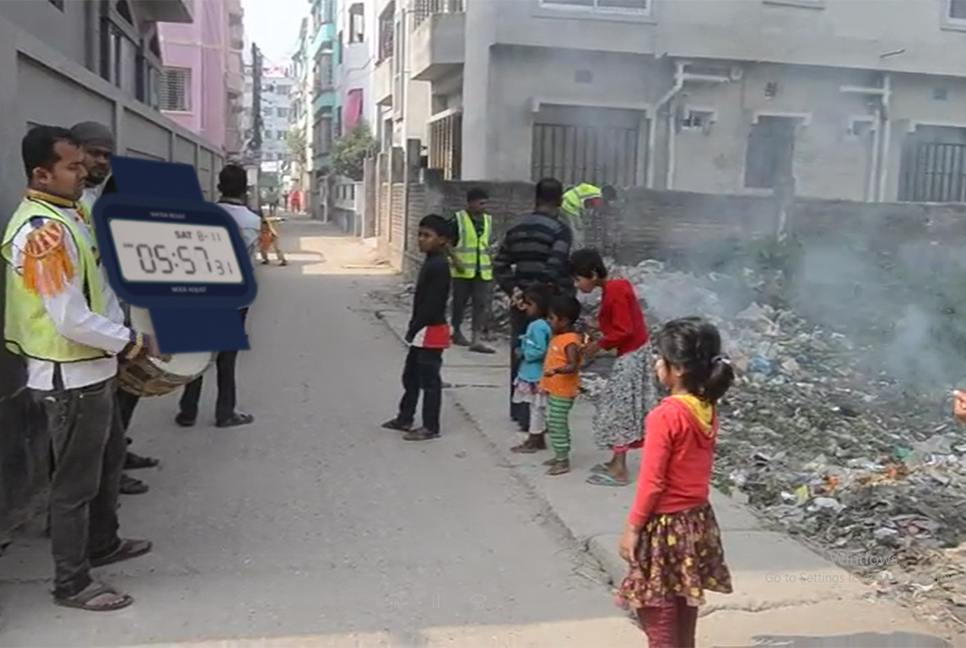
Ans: 5:57:31
